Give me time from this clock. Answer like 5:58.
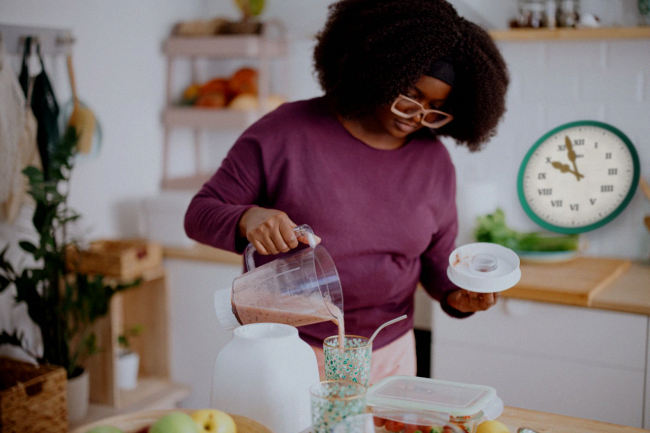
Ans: 9:57
